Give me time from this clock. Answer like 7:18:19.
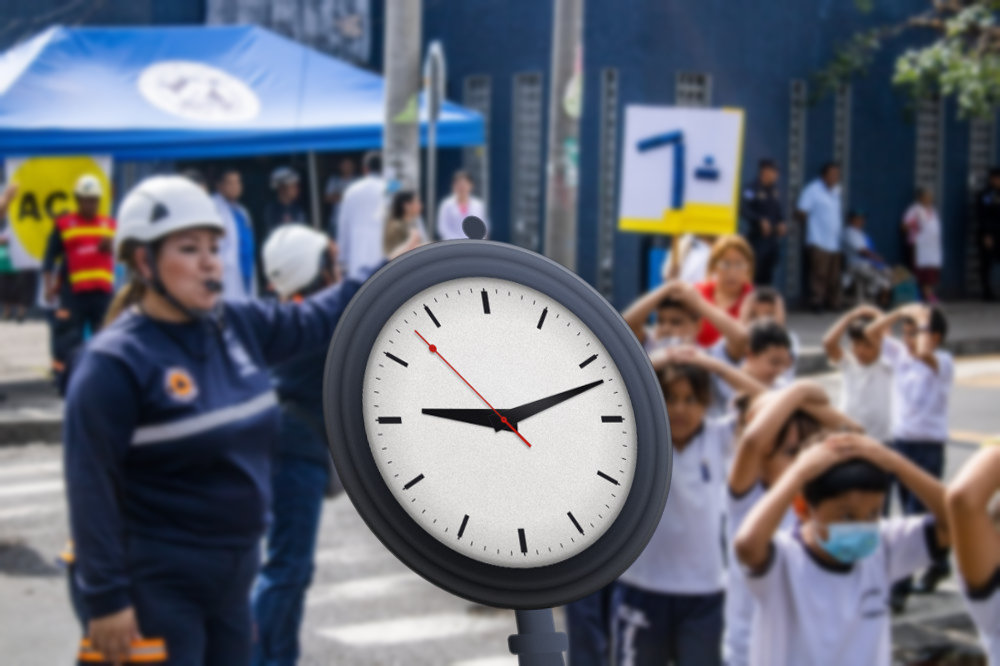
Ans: 9:11:53
